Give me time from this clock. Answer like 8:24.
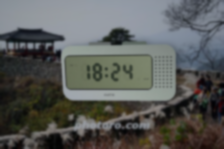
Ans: 18:24
